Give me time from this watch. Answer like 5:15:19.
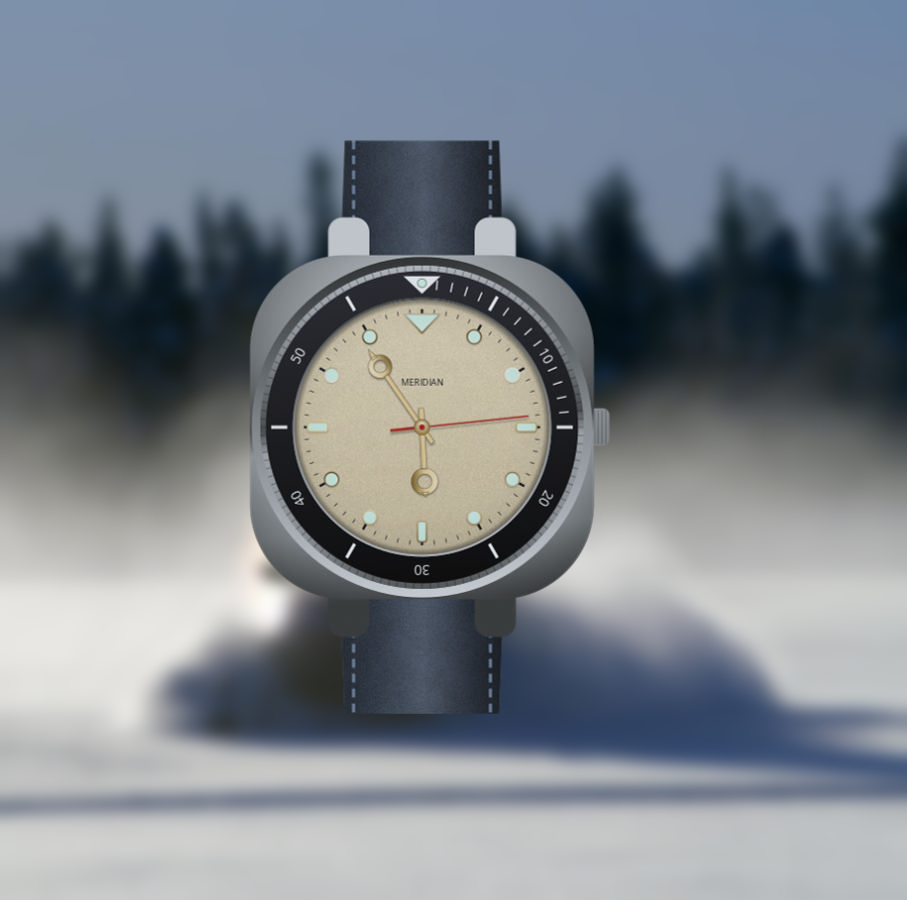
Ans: 5:54:14
